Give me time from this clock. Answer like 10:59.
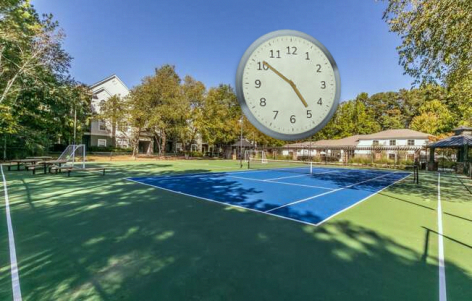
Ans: 4:51
